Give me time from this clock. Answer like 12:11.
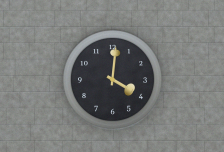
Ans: 4:01
